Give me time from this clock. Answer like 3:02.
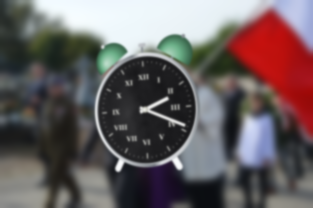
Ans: 2:19
